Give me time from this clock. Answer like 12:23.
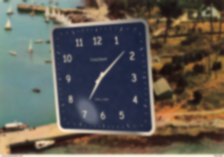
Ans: 7:08
